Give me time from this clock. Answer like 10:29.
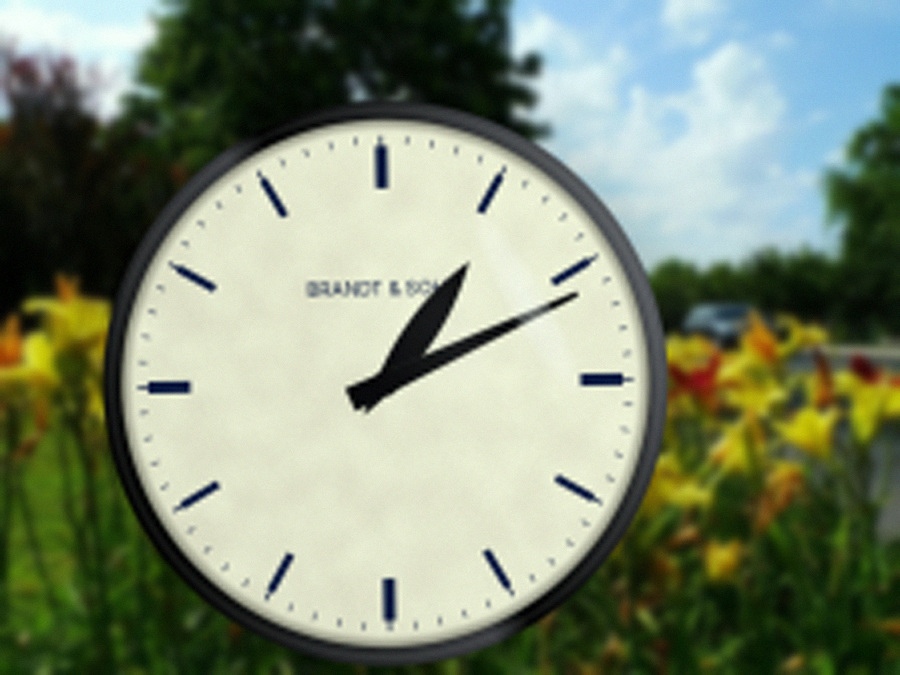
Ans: 1:11
